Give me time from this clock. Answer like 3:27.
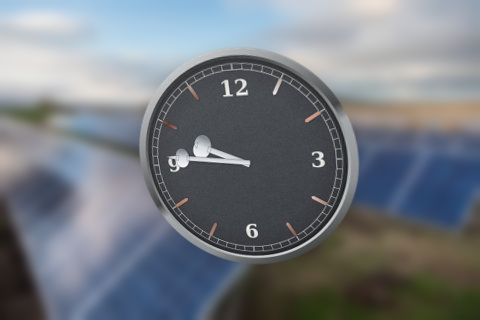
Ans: 9:46
